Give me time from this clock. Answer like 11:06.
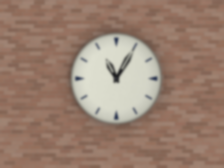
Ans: 11:05
